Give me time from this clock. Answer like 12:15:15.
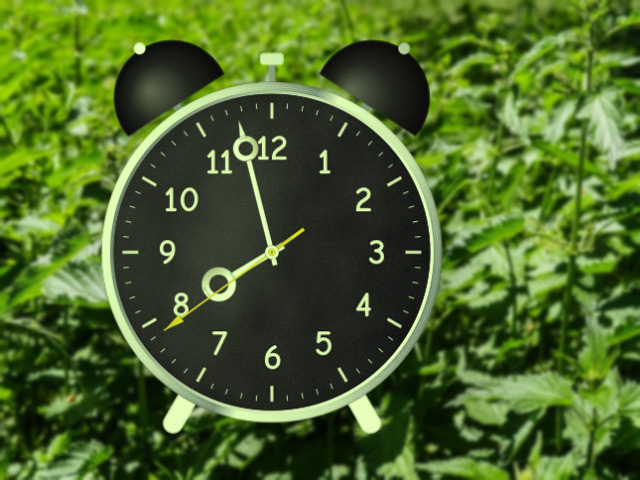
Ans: 7:57:39
